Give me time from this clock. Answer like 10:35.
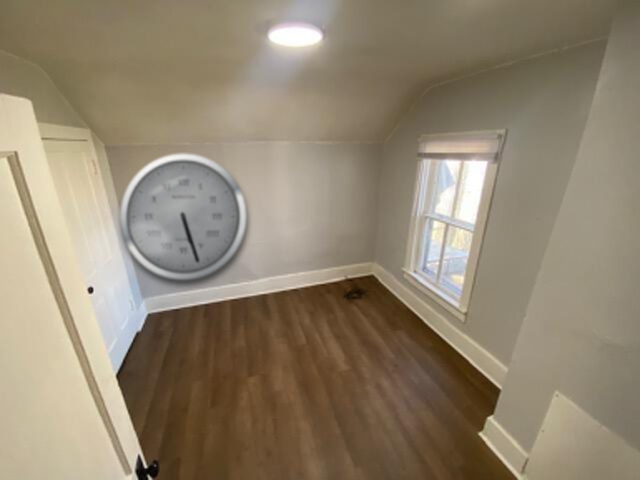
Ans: 5:27
